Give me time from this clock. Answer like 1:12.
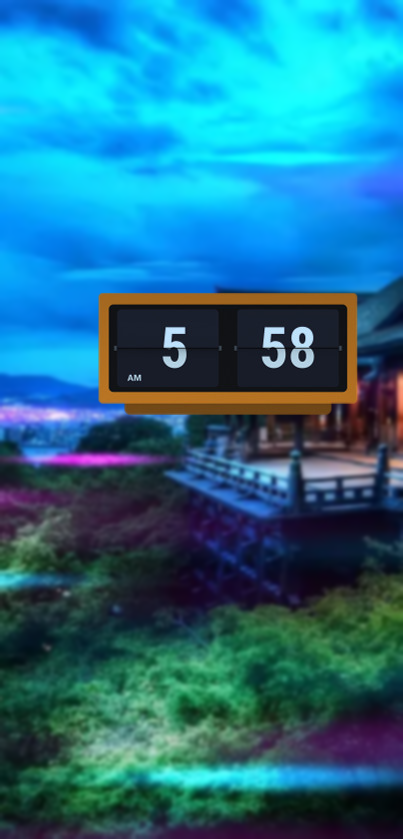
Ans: 5:58
